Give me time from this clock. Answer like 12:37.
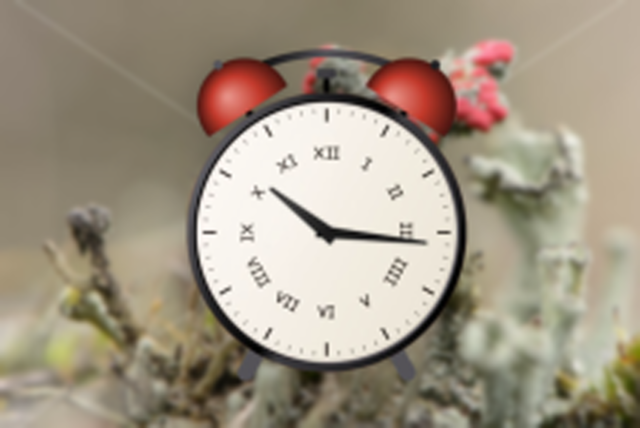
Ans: 10:16
